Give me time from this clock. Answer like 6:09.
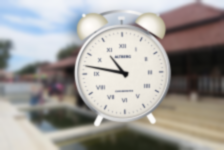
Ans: 10:47
